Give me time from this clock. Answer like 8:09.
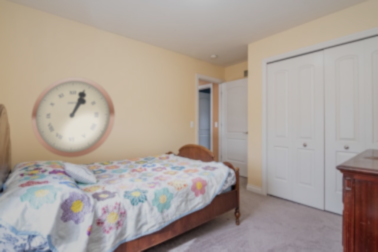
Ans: 1:04
